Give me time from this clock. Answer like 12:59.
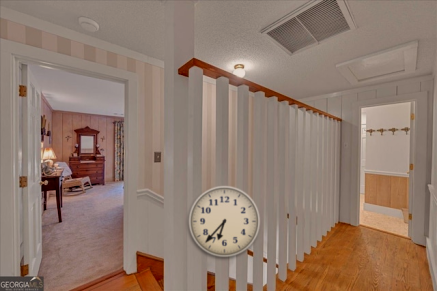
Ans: 6:37
